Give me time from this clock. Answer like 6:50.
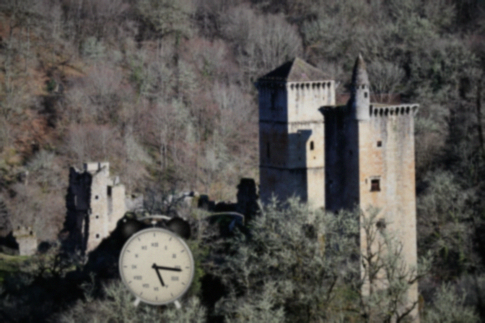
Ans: 5:16
